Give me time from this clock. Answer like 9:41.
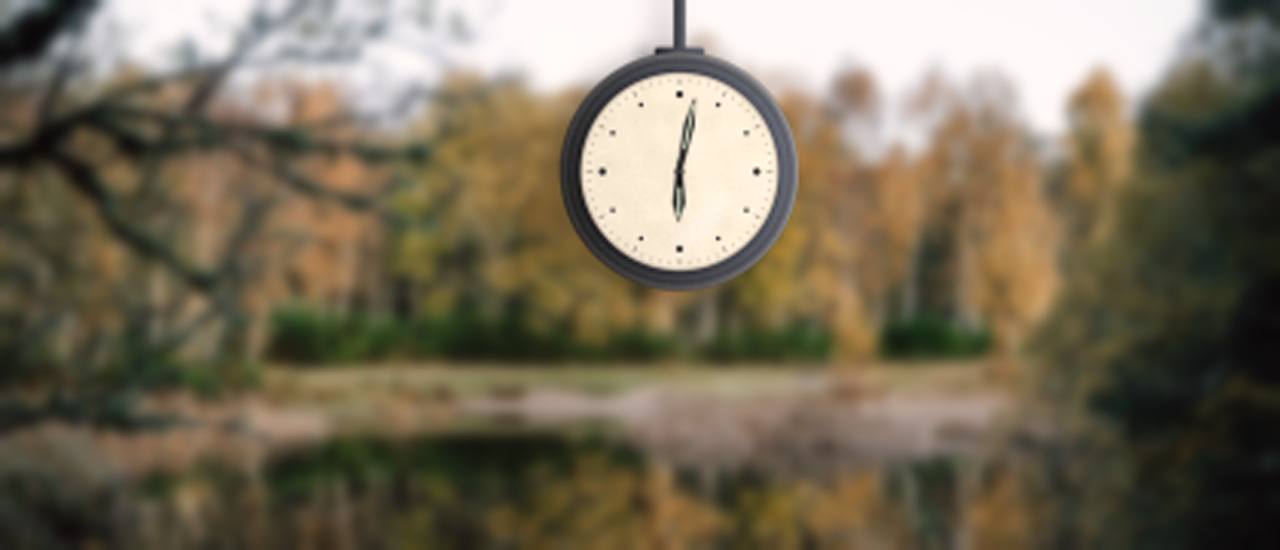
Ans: 6:02
